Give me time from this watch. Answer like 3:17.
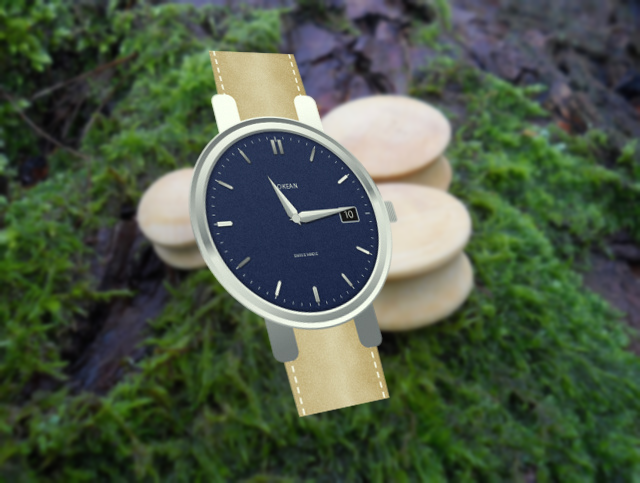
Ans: 11:14
